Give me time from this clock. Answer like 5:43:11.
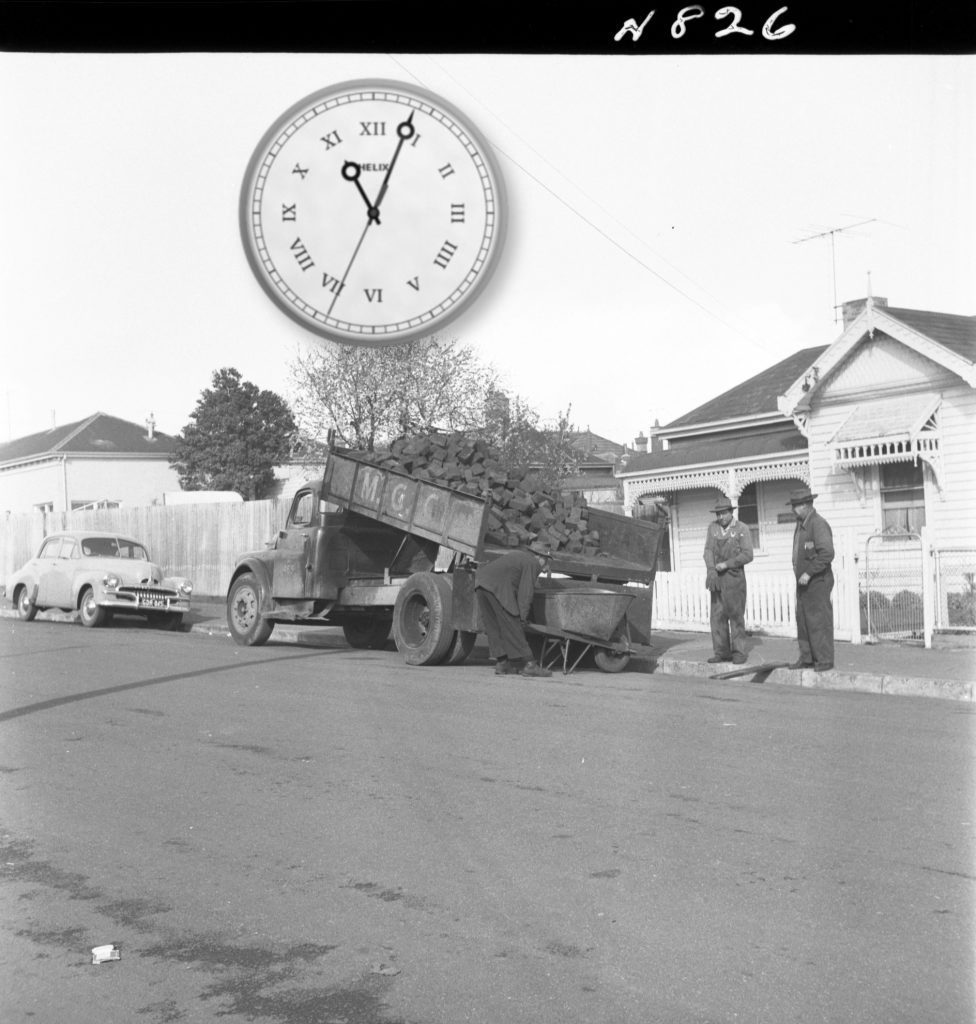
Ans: 11:03:34
